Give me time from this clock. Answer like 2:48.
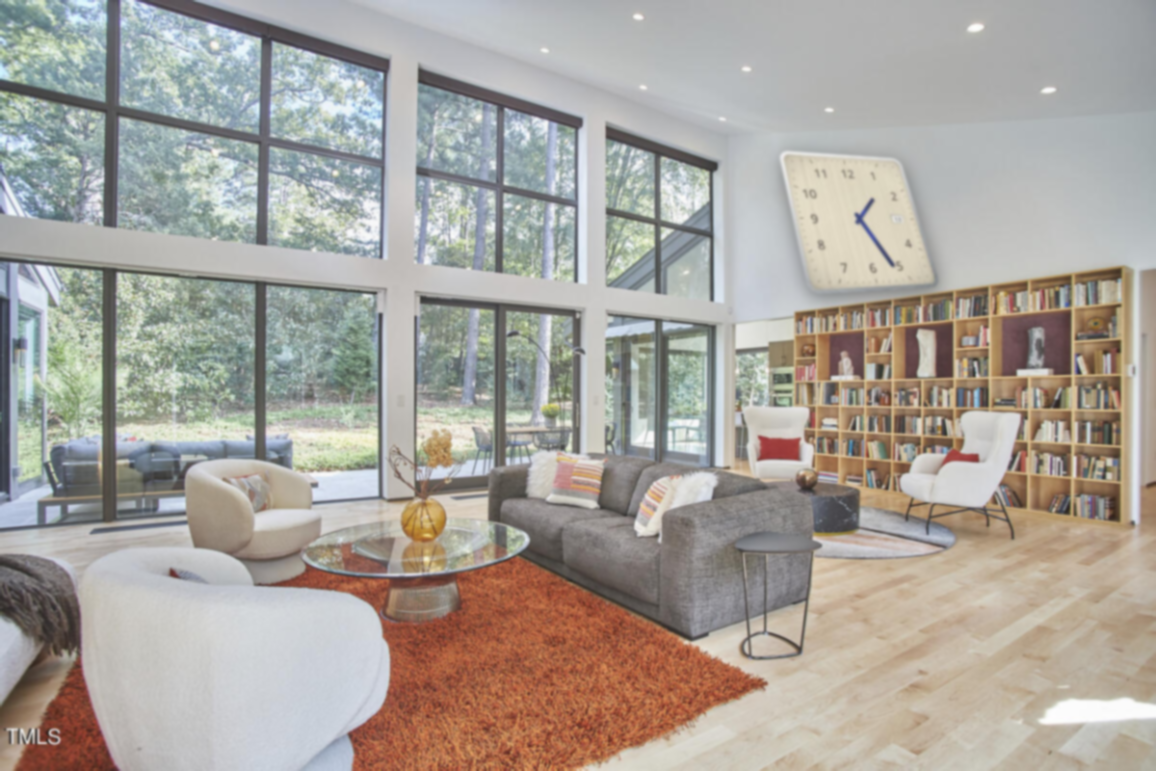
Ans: 1:26
